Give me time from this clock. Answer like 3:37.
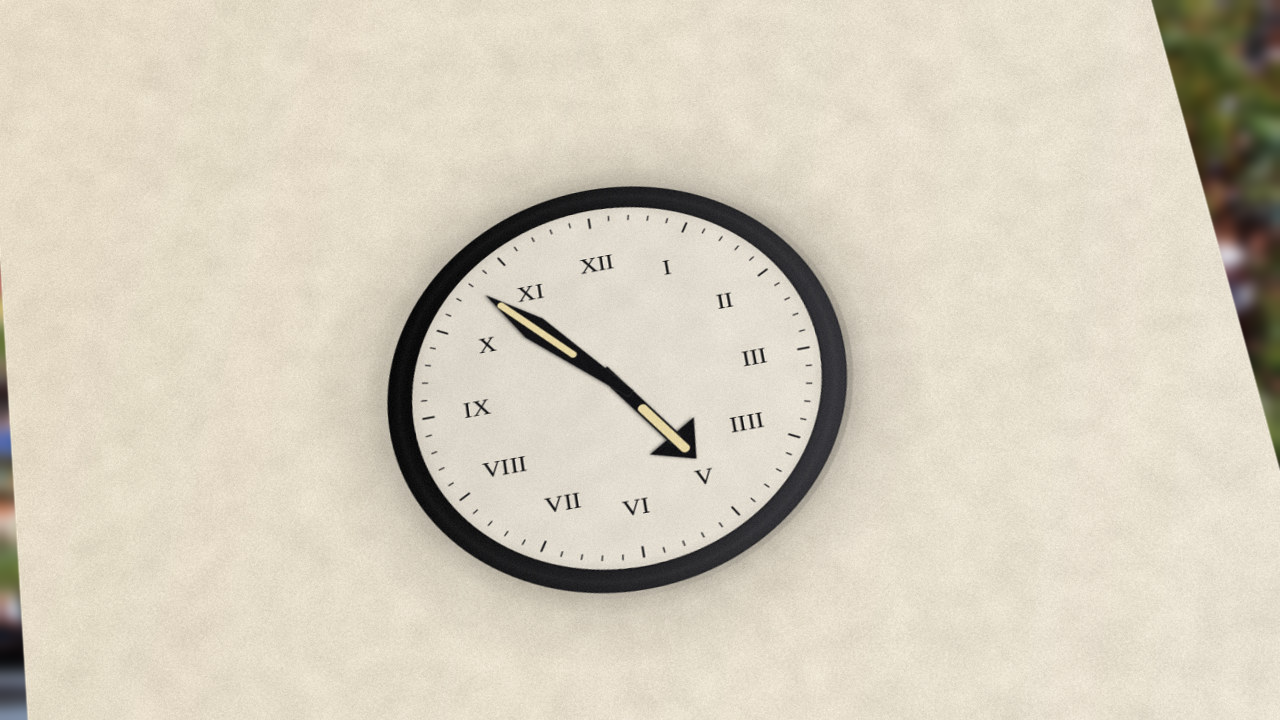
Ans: 4:53
